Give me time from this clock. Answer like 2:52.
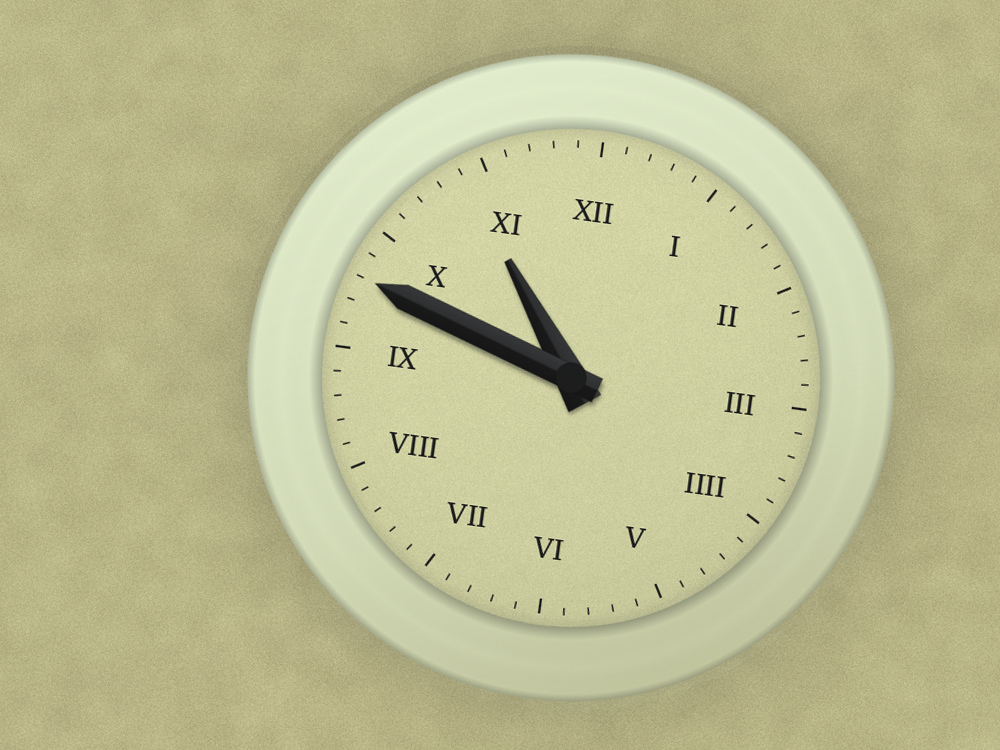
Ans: 10:48
